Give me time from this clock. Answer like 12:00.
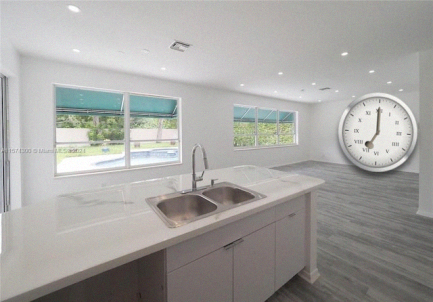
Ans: 7:00
